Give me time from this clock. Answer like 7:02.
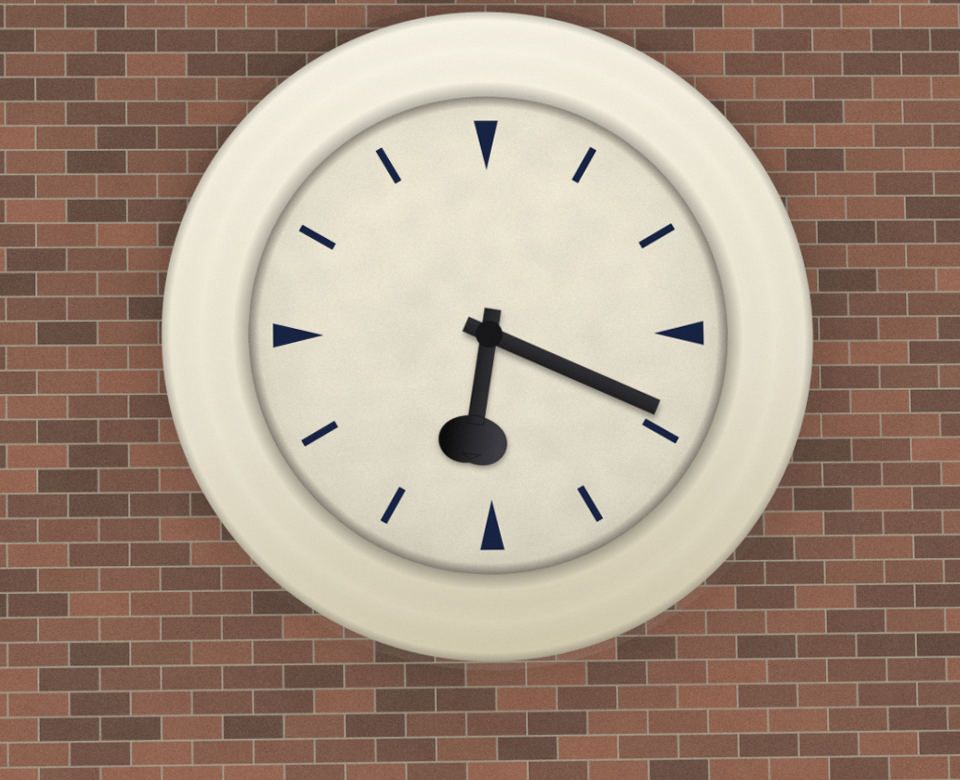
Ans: 6:19
